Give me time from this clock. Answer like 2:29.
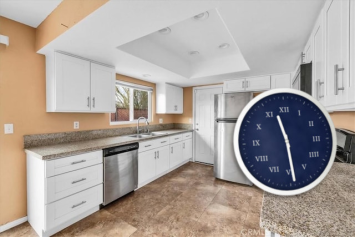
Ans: 11:29
